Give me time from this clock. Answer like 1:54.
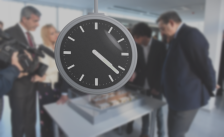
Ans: 4:22
